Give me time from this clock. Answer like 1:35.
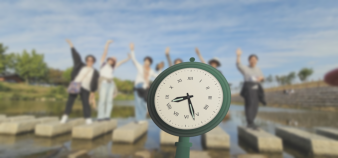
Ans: 8:27
